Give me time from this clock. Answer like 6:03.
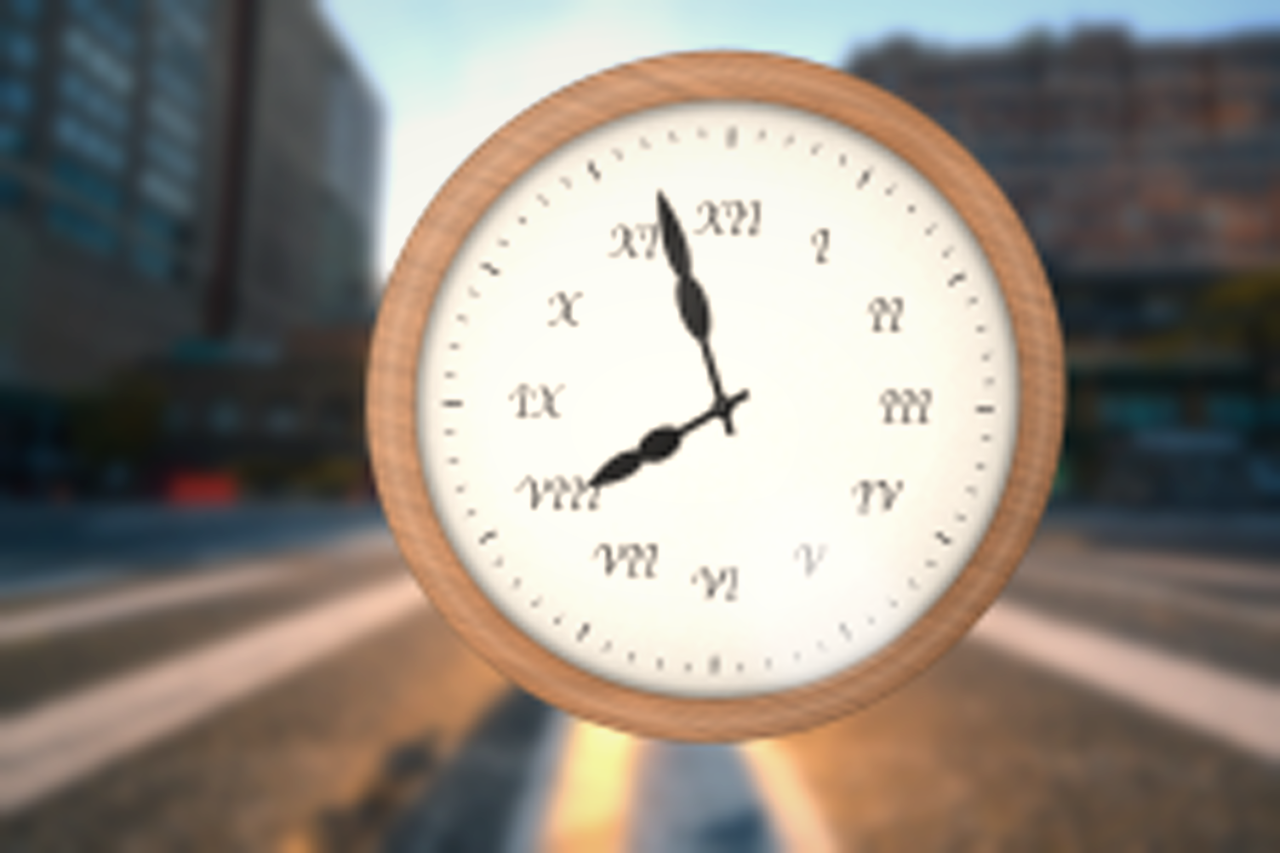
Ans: 7:57
